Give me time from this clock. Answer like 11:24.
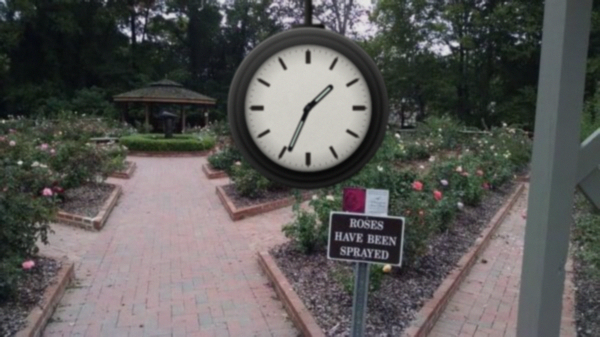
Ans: 1:34
